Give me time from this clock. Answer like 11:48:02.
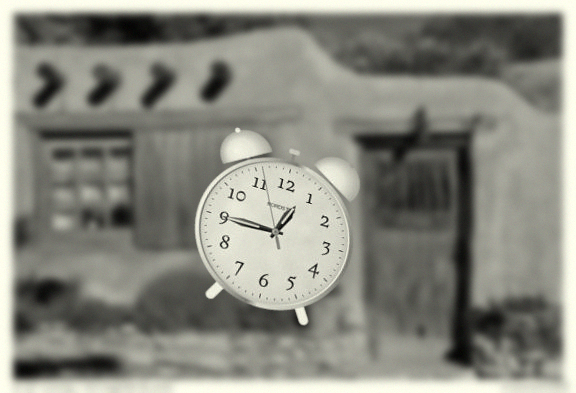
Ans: 12:44:56
